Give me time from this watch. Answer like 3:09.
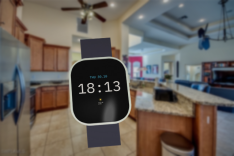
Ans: 18:13
